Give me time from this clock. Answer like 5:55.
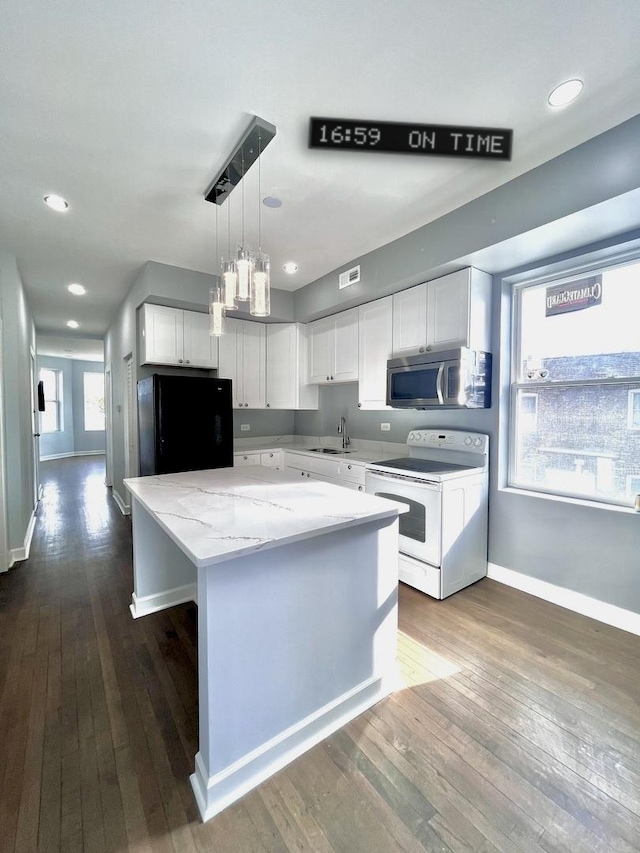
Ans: 16:59
